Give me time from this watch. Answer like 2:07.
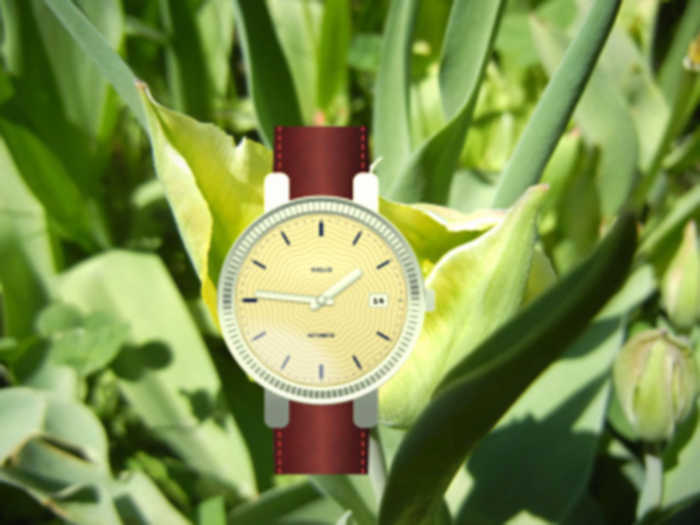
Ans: 1:46
